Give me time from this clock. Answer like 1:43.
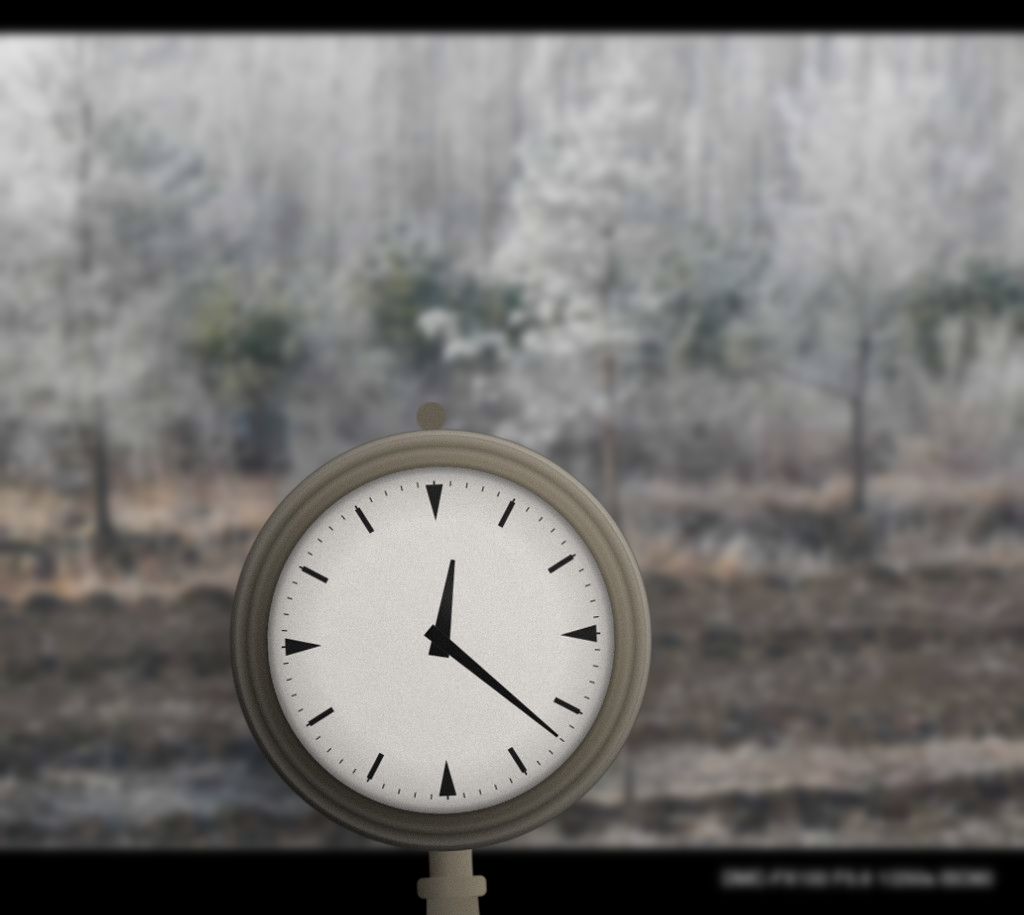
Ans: 12:22
